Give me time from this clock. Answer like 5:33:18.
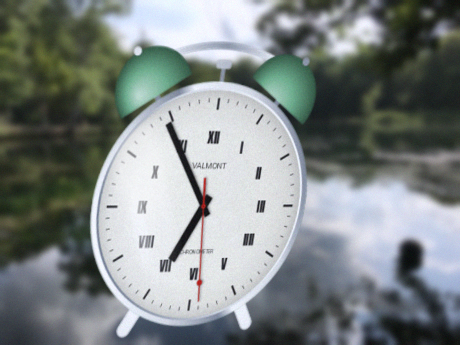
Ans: 6:54:29
